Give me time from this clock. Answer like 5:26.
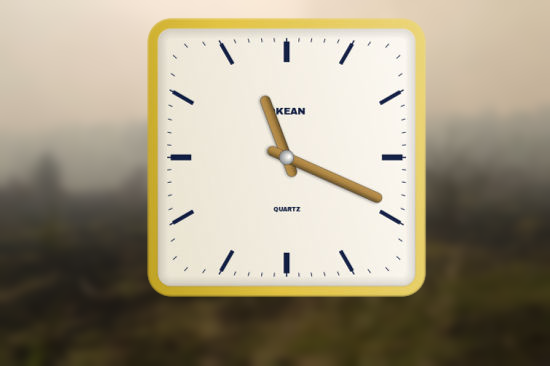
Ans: 11:19
